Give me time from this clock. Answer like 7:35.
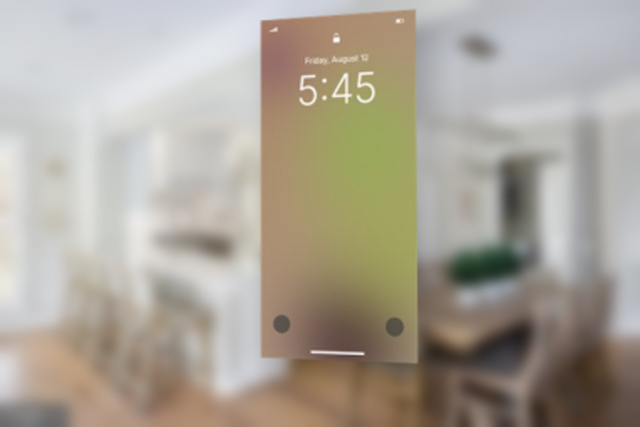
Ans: 5:45
